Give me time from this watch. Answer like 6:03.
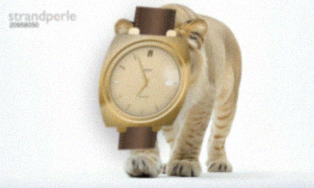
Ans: 6:56
